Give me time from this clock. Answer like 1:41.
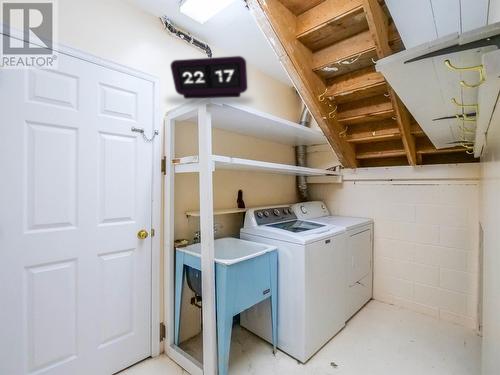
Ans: 22:17
